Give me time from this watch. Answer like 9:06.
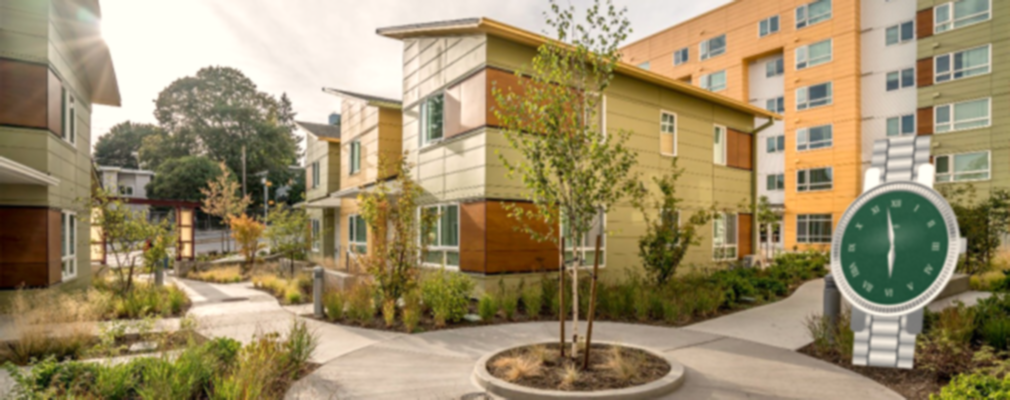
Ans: 5:58
